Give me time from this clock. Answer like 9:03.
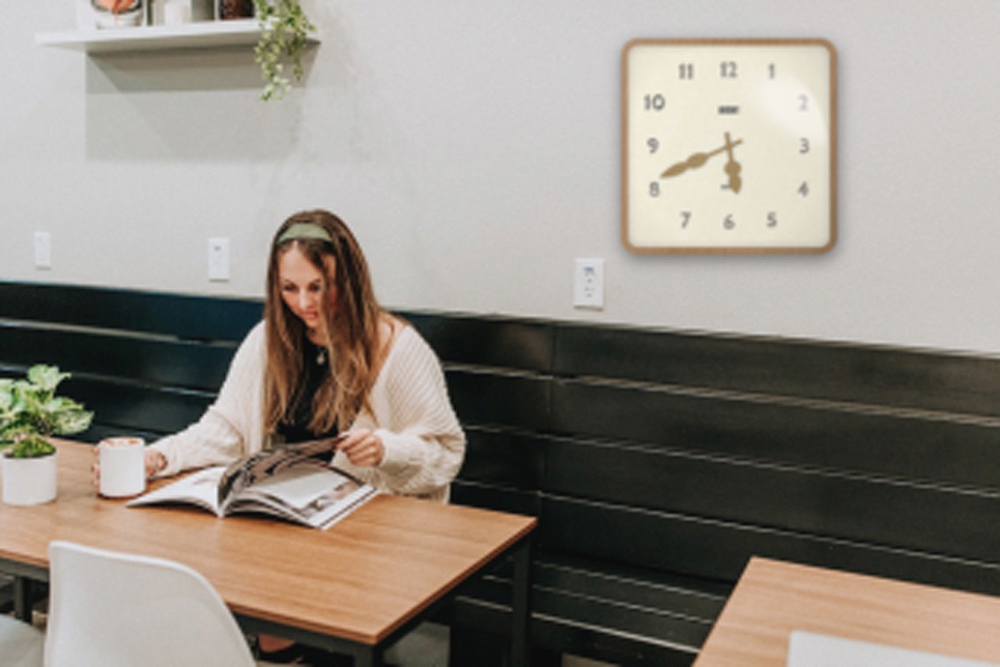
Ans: 5:41
